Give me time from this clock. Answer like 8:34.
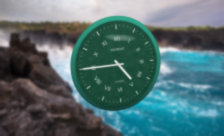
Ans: 4:45
